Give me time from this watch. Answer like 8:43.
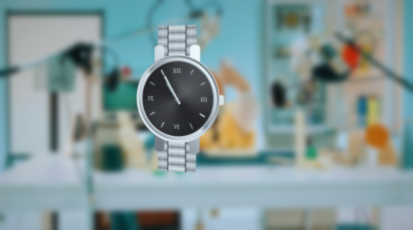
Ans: 10:55
